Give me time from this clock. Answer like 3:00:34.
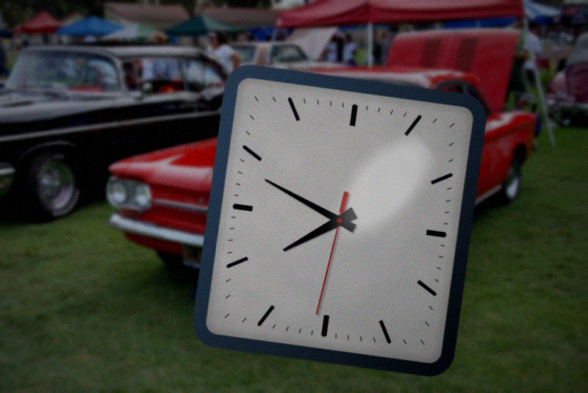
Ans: 7:48:31
